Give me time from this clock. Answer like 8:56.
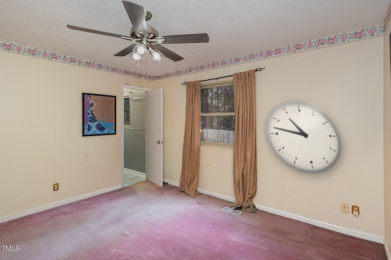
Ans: 10:47
